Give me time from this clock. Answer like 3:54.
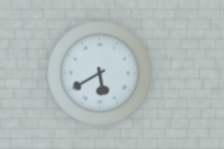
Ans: 5:40
